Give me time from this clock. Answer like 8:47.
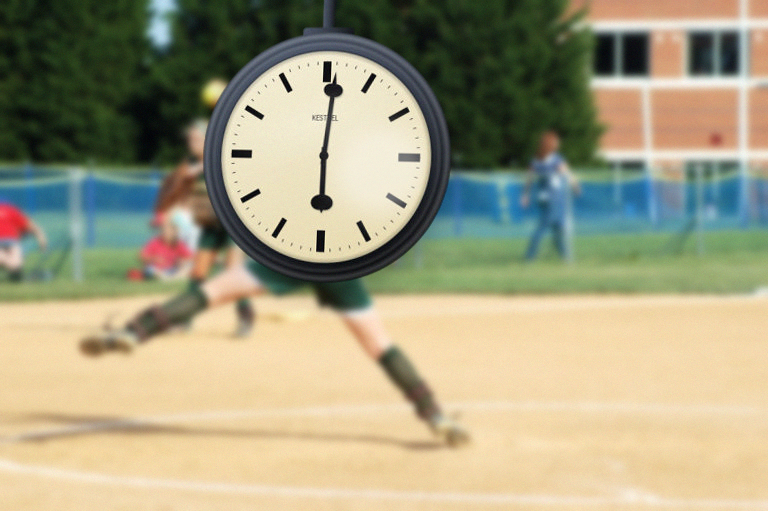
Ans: 6:01
